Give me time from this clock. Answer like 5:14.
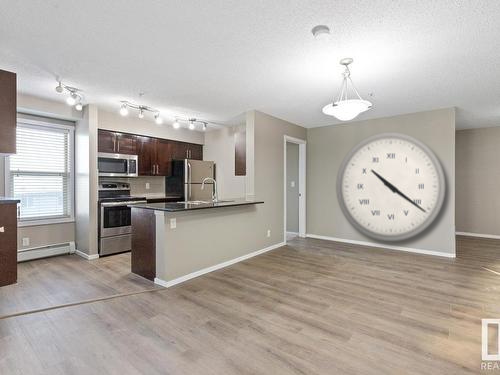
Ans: 10:21
